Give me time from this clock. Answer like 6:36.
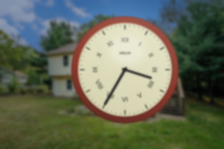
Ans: 3:35
